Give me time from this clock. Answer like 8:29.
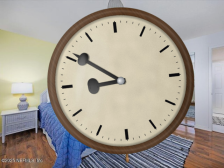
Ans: 8:51
